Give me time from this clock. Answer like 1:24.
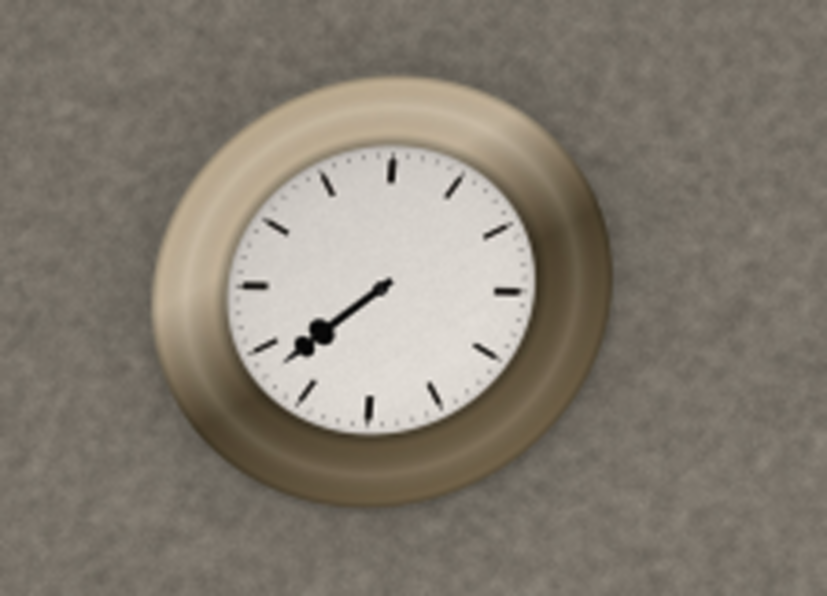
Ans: 7:38
